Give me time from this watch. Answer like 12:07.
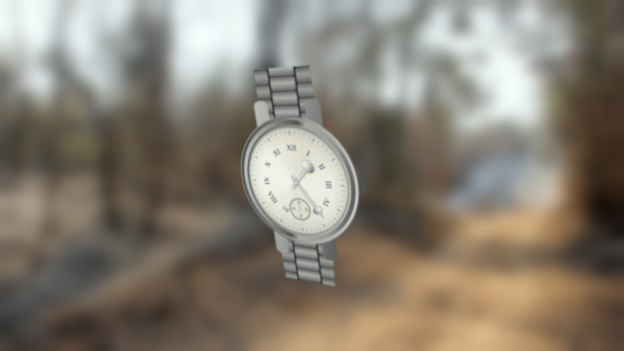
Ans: 1:24
